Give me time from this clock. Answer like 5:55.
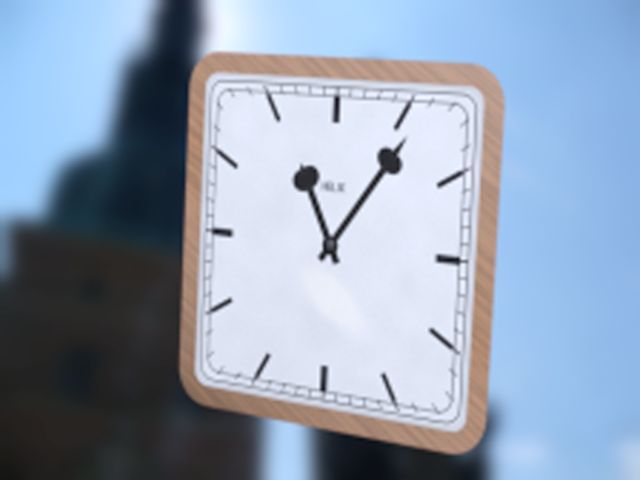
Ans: 11:06
